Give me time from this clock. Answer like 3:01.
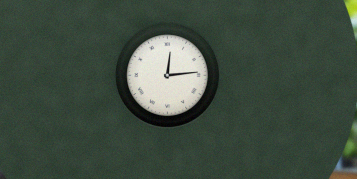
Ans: 12:14
